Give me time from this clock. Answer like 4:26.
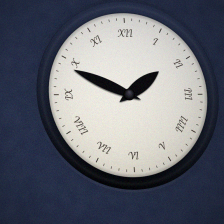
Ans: 1:49
